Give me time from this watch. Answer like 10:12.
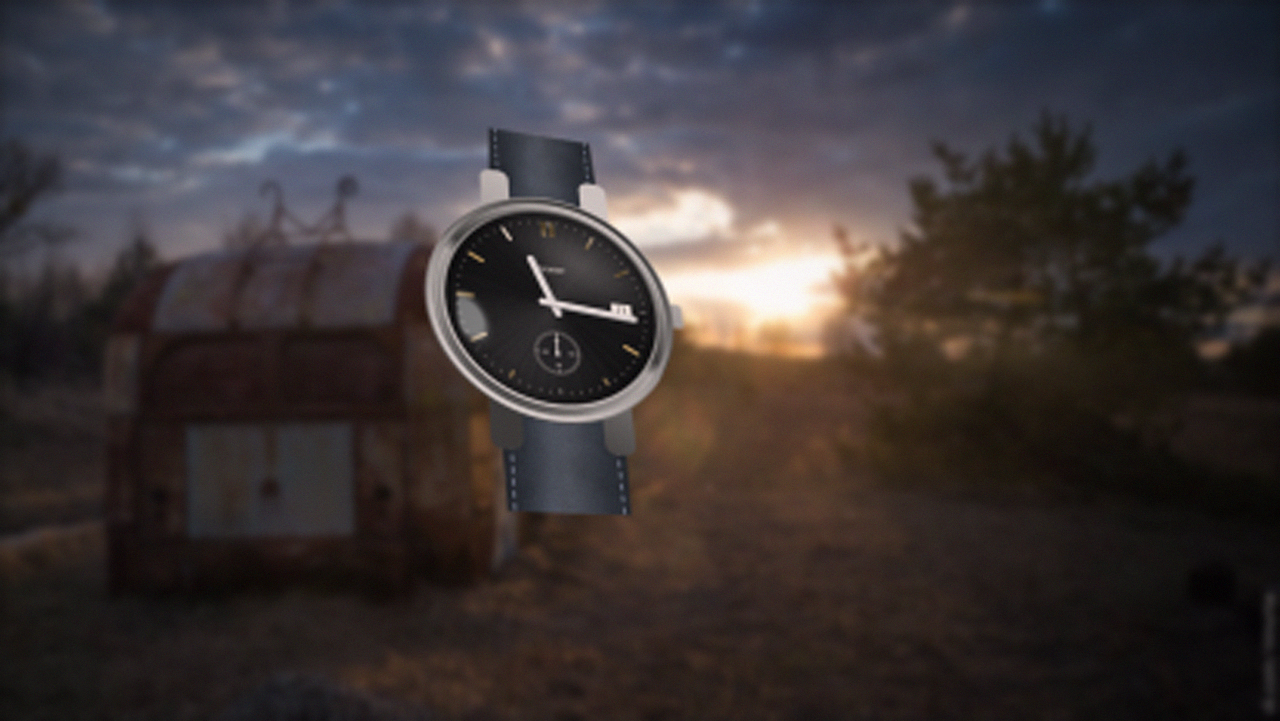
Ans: 11:16
